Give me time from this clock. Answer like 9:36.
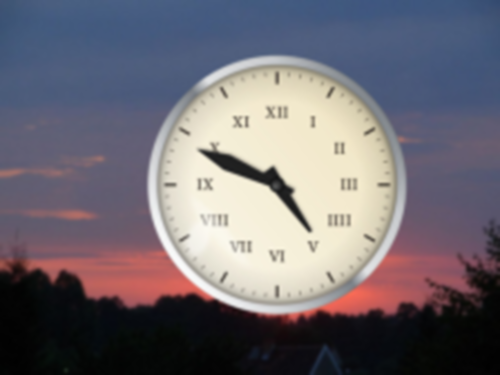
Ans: 4:49
